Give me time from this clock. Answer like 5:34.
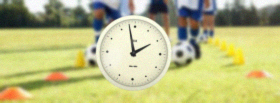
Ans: 1:58
